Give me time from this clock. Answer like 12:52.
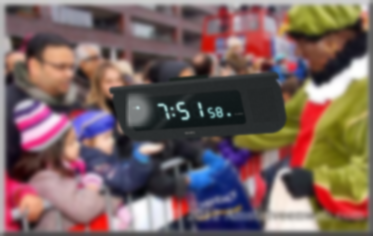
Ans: 7:51
